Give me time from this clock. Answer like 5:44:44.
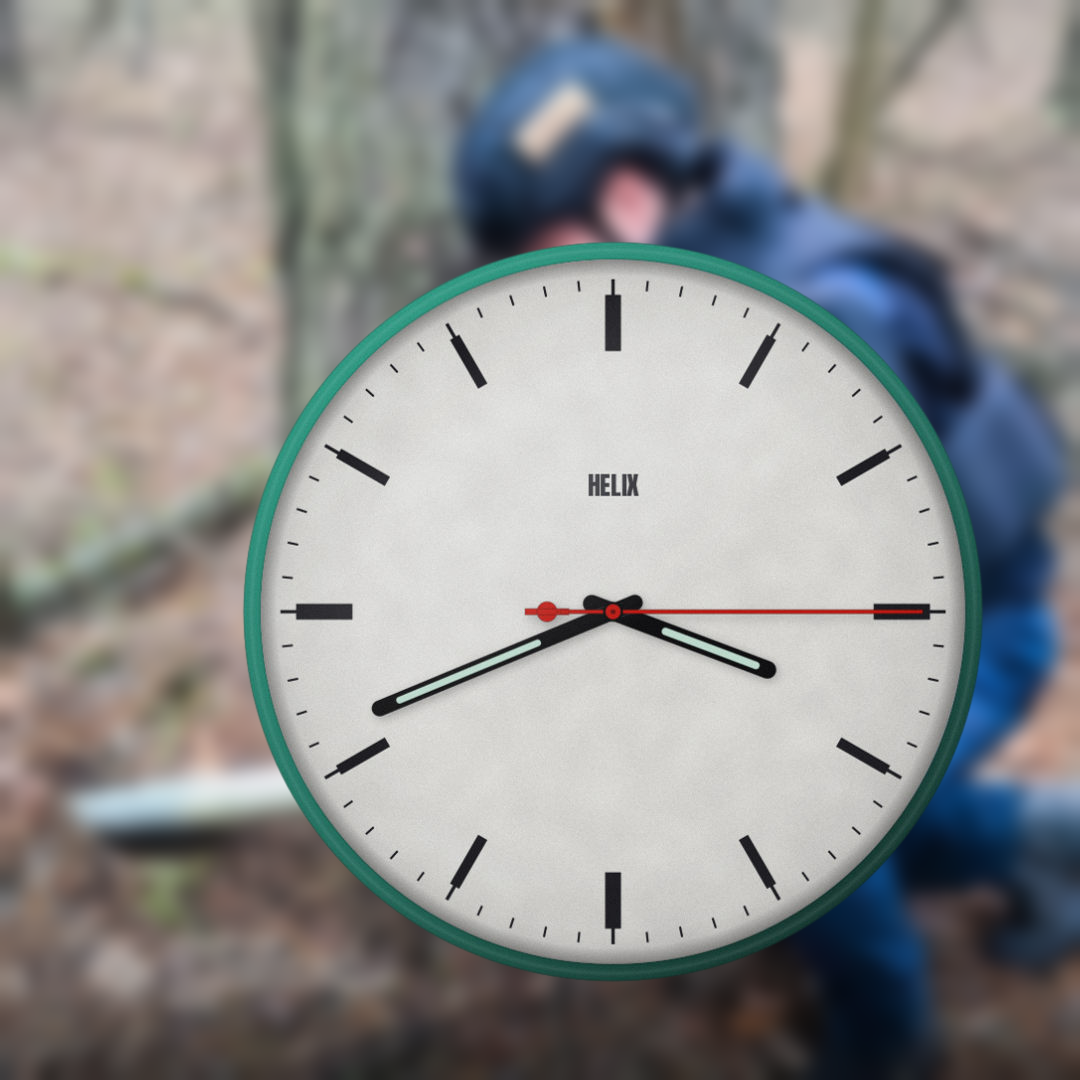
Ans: 3:41:15
